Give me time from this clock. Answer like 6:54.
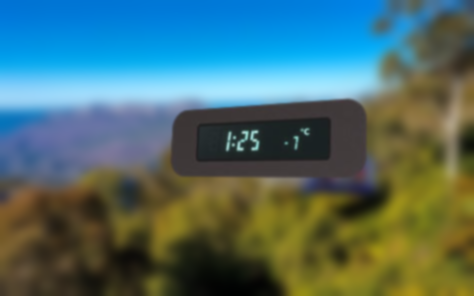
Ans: 1:25
